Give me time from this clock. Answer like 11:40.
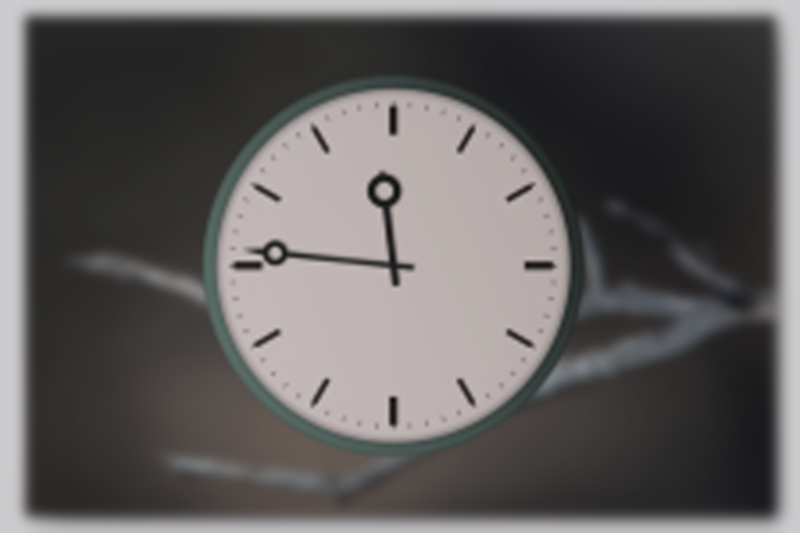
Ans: 11:46
